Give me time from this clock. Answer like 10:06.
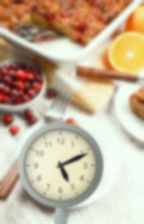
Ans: 5:11
